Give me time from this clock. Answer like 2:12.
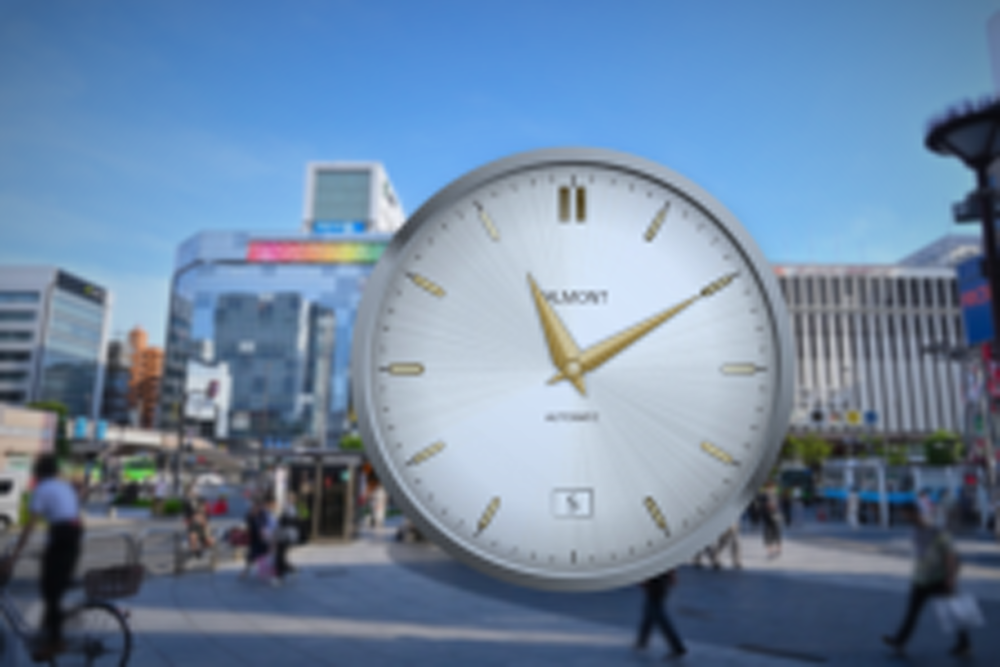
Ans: 11:10
